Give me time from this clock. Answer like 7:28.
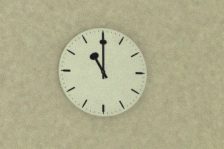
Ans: 11:00
